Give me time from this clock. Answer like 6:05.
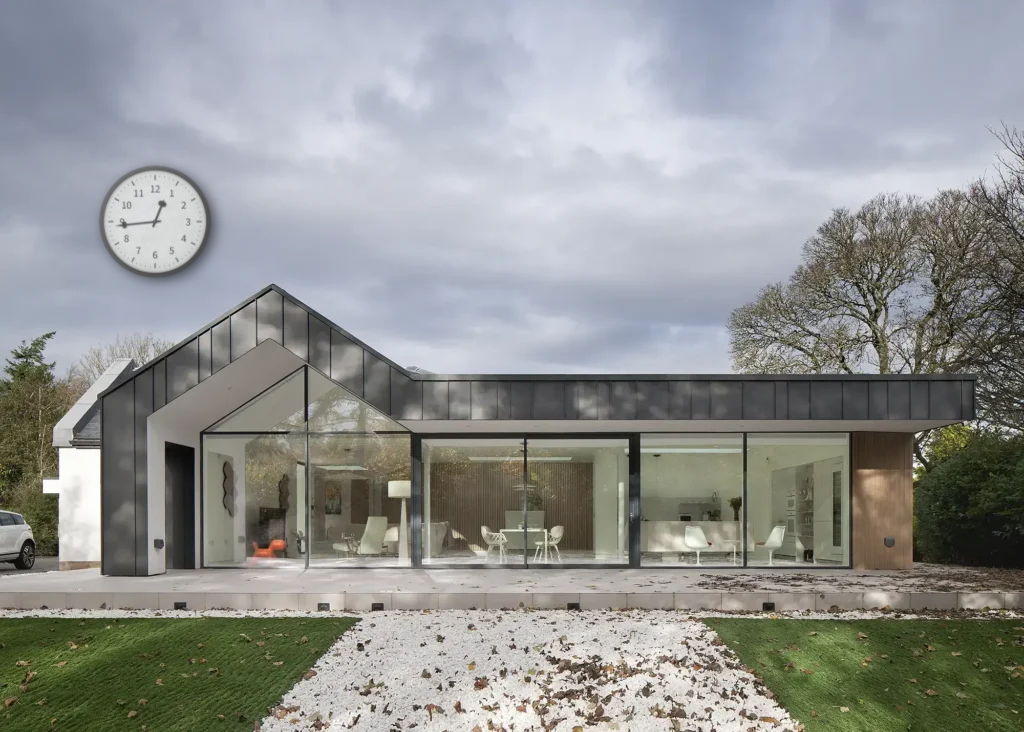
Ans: 12:44
